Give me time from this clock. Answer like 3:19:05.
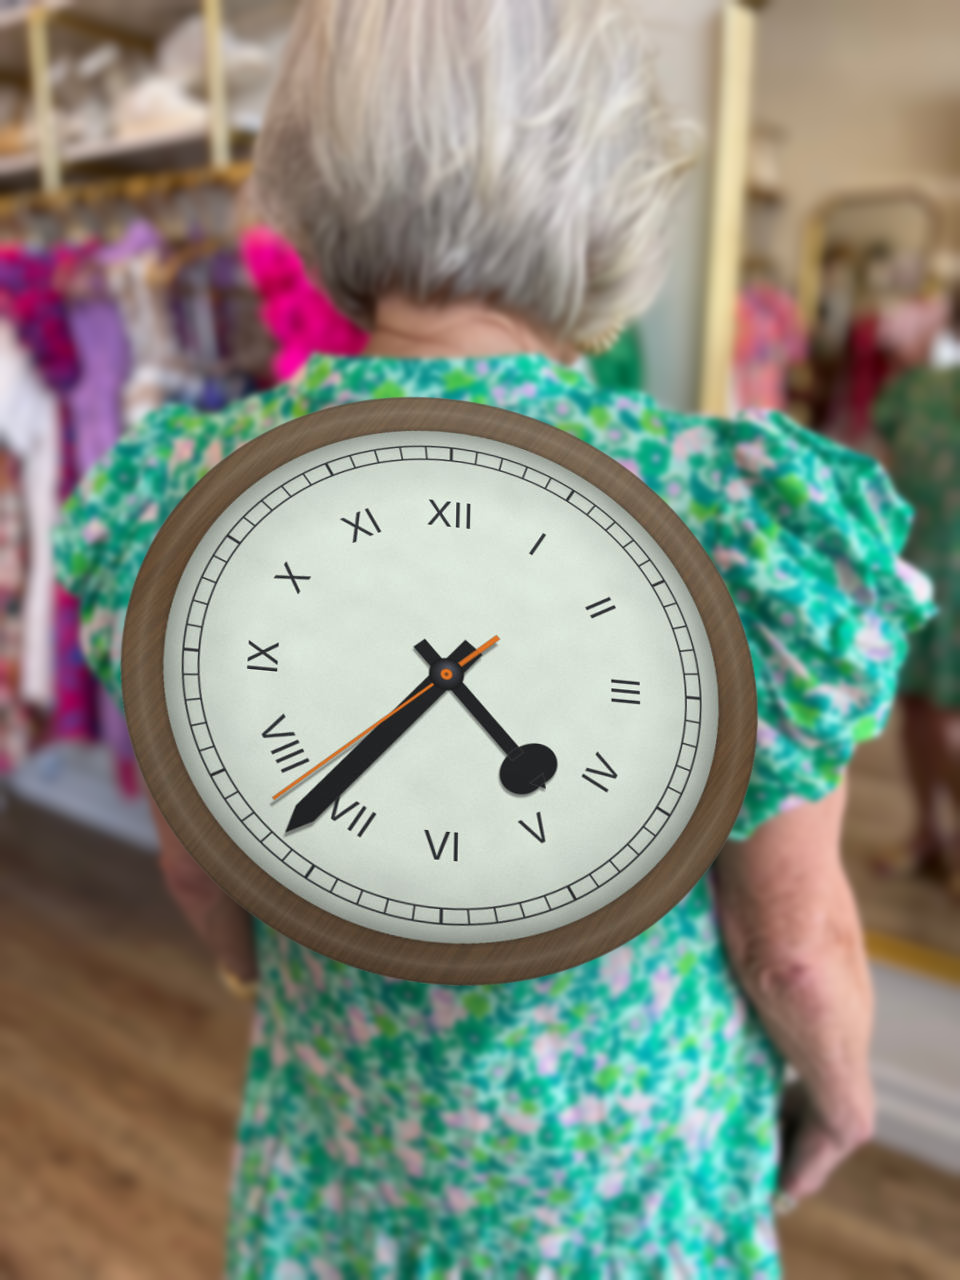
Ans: 4:36:38
